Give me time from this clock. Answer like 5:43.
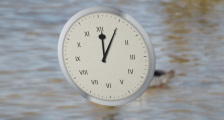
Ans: 12:05
